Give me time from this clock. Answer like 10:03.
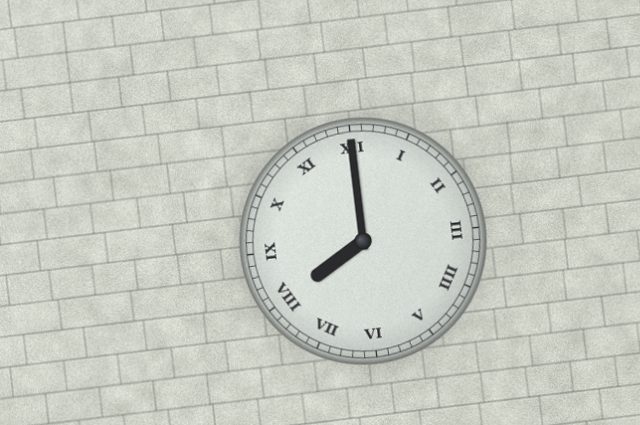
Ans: 8:00
